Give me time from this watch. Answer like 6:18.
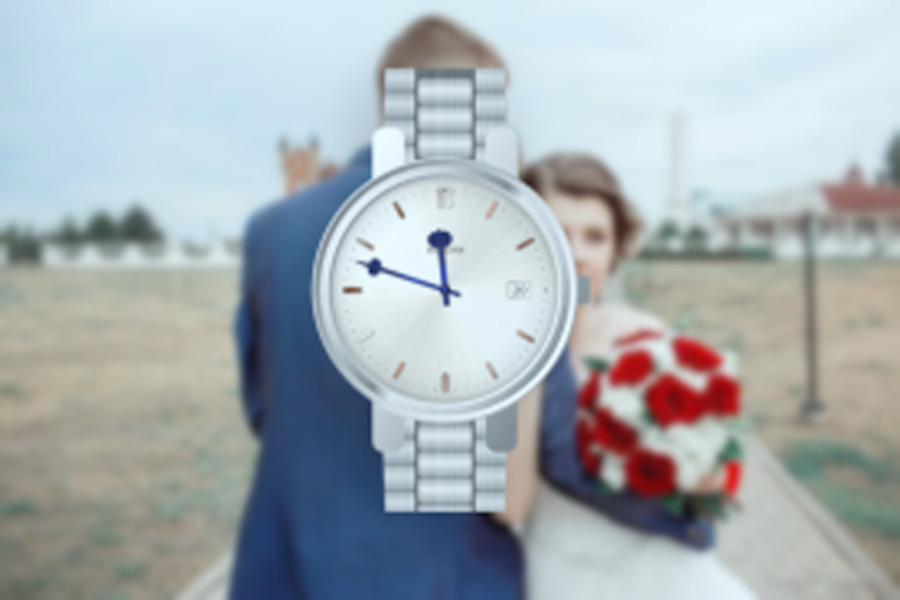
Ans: 11:48
